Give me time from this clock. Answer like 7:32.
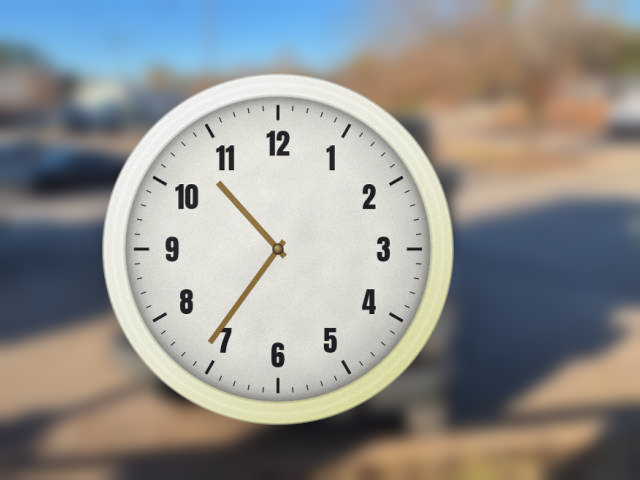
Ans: 10:36
